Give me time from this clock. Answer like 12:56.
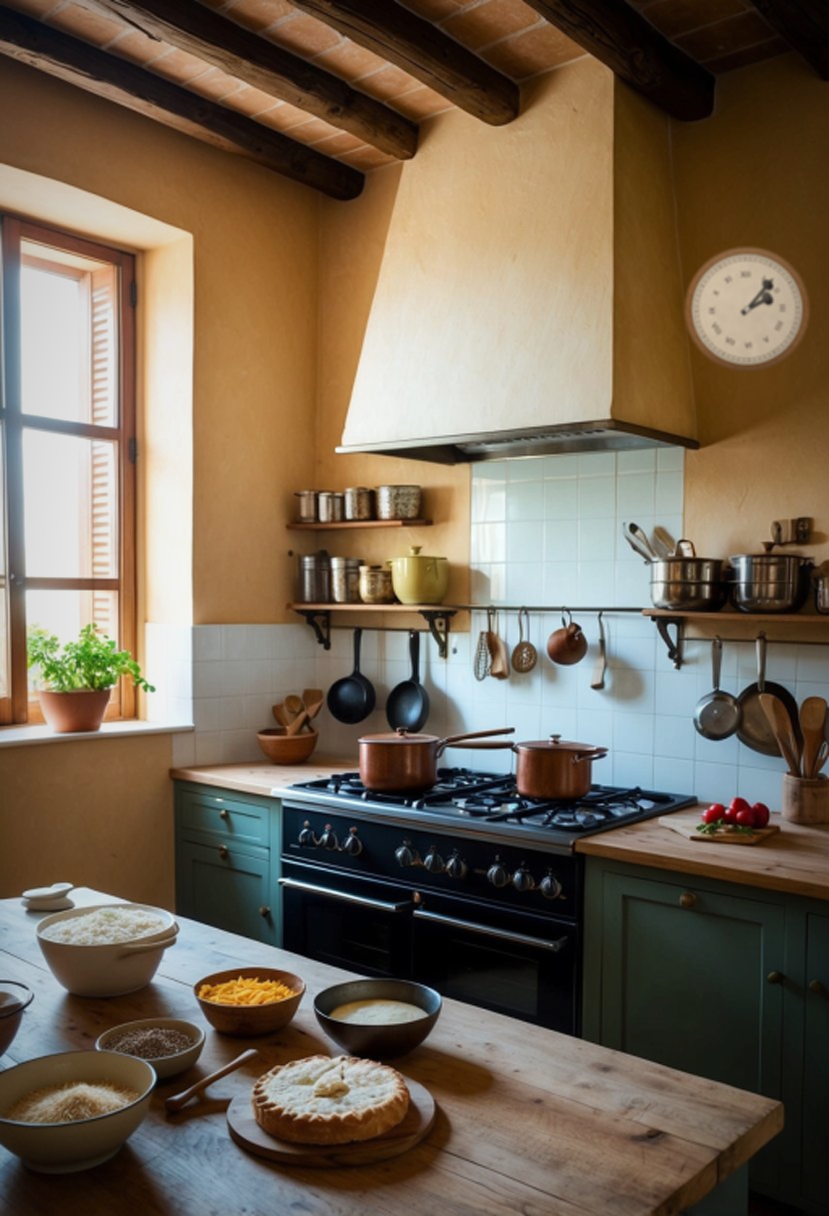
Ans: 2:07
